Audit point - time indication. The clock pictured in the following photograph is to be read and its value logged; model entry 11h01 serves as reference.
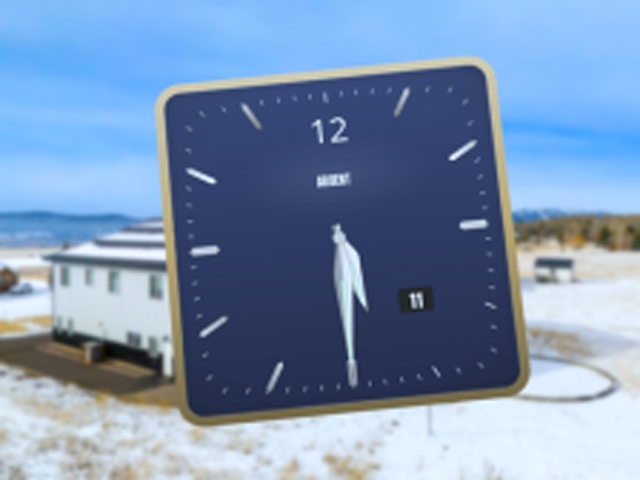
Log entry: 5h30
